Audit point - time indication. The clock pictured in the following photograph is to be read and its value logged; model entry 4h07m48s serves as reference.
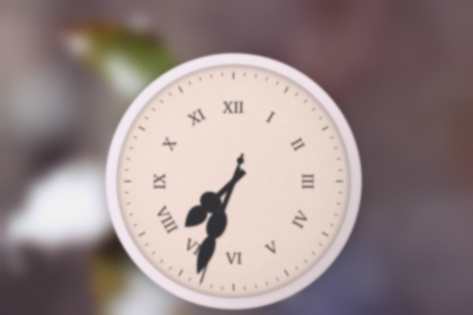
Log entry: 7h33m33s
